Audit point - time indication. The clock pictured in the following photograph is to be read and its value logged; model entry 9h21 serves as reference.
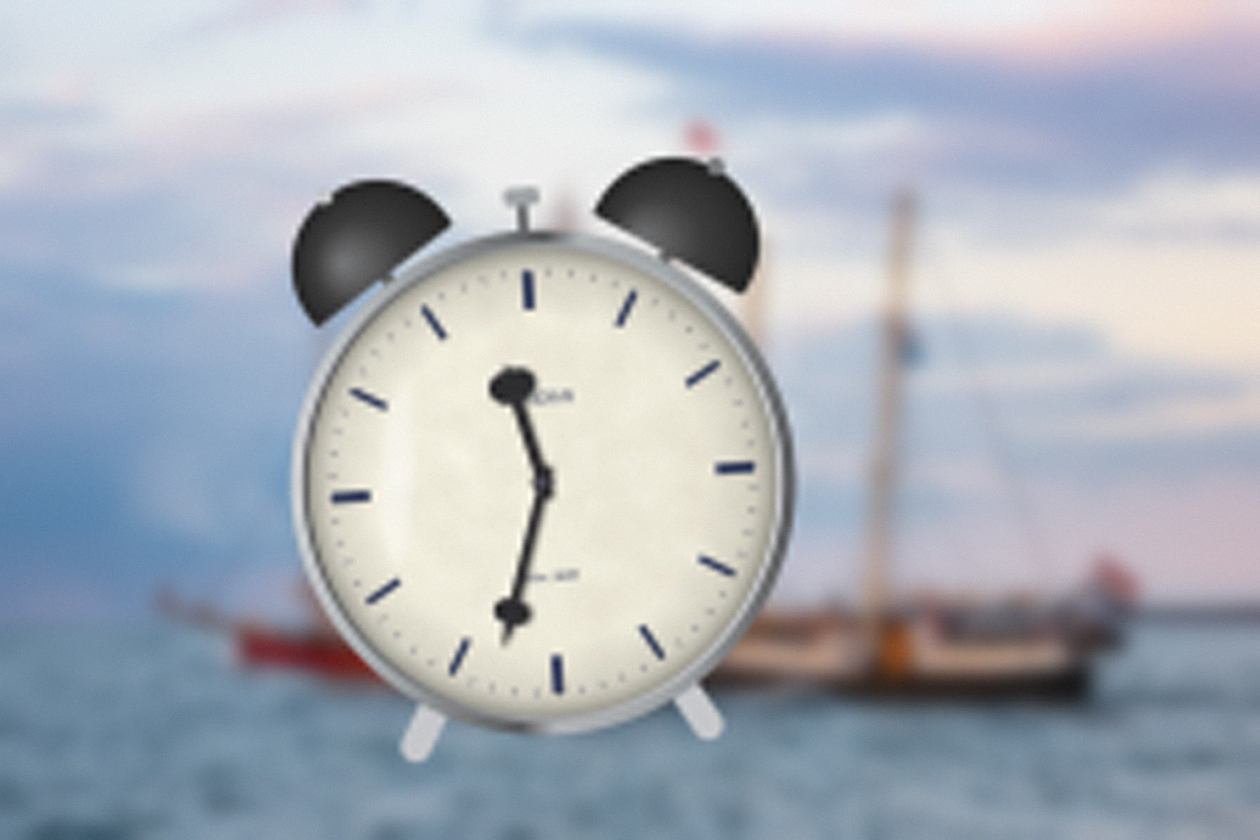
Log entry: 11h33
